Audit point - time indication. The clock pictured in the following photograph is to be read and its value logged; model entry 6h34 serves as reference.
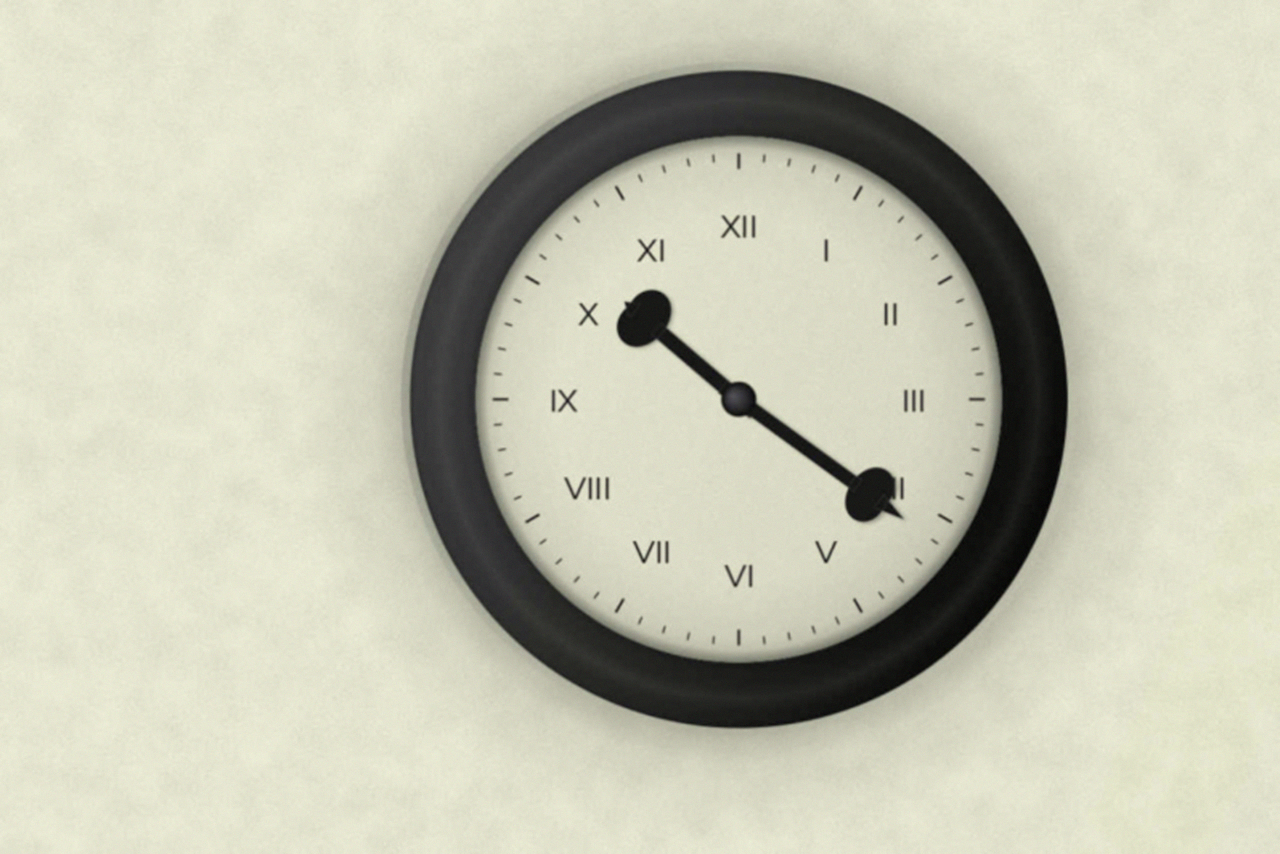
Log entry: 10h21
